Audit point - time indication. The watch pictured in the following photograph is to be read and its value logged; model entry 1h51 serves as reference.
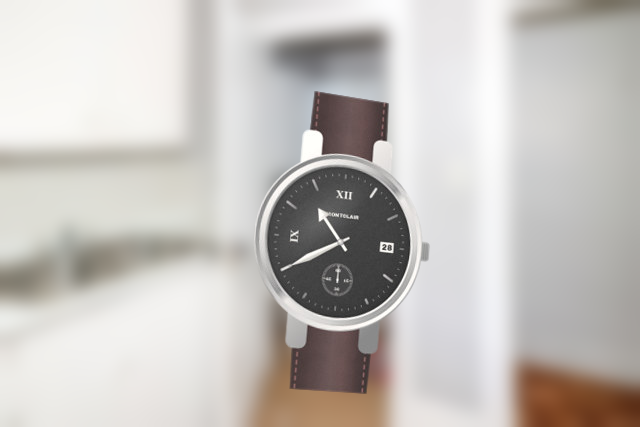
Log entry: 10h40
